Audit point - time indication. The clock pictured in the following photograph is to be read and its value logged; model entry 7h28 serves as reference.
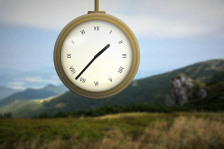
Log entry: 1h37
